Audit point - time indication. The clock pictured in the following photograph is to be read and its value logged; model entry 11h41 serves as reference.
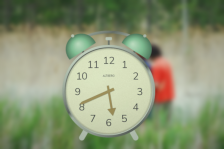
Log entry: 5h41
